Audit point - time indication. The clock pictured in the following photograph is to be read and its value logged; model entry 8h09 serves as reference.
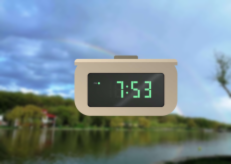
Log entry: 7h53
